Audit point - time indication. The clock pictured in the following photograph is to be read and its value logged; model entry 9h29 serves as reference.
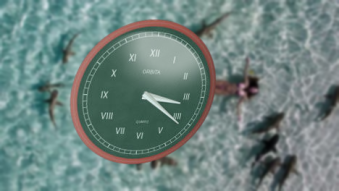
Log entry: 3h21
